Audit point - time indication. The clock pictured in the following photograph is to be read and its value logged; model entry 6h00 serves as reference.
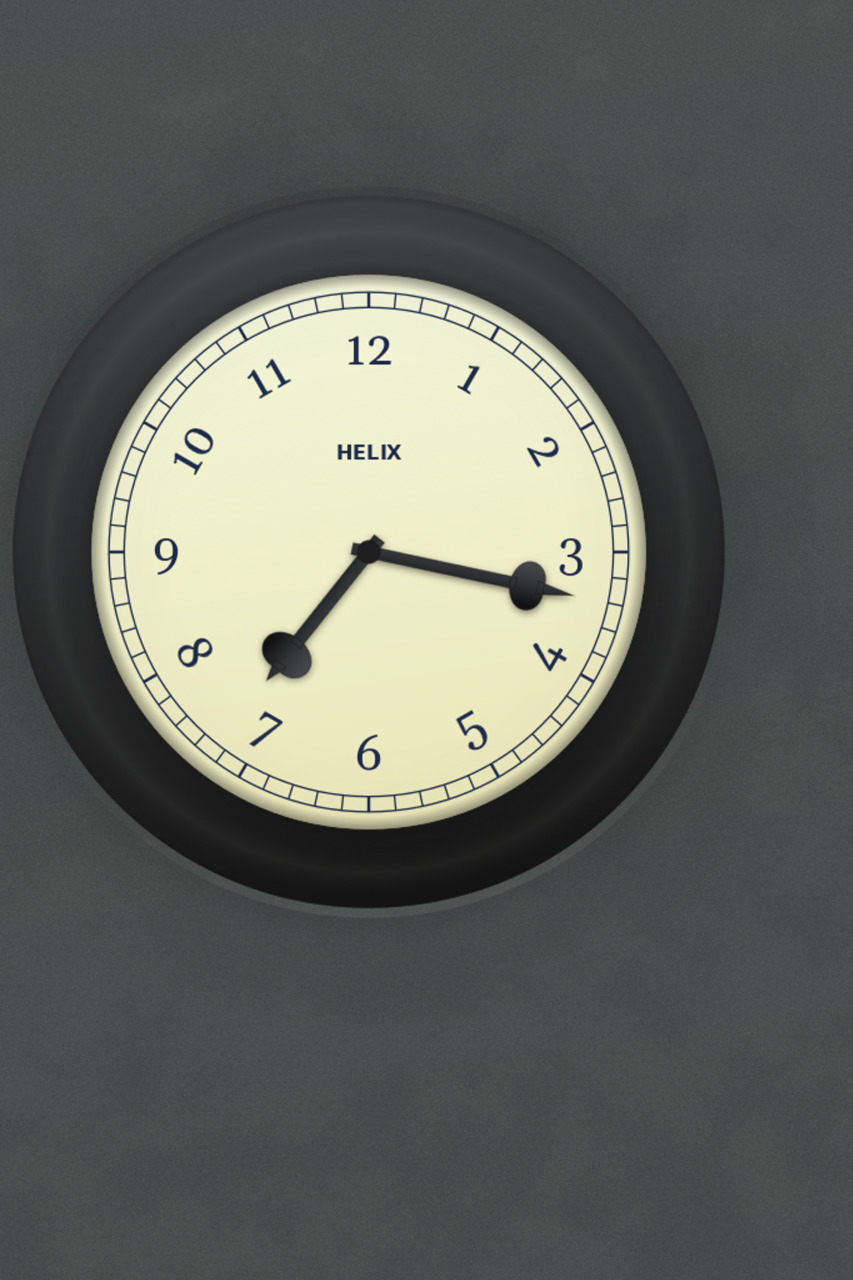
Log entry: 7h17
